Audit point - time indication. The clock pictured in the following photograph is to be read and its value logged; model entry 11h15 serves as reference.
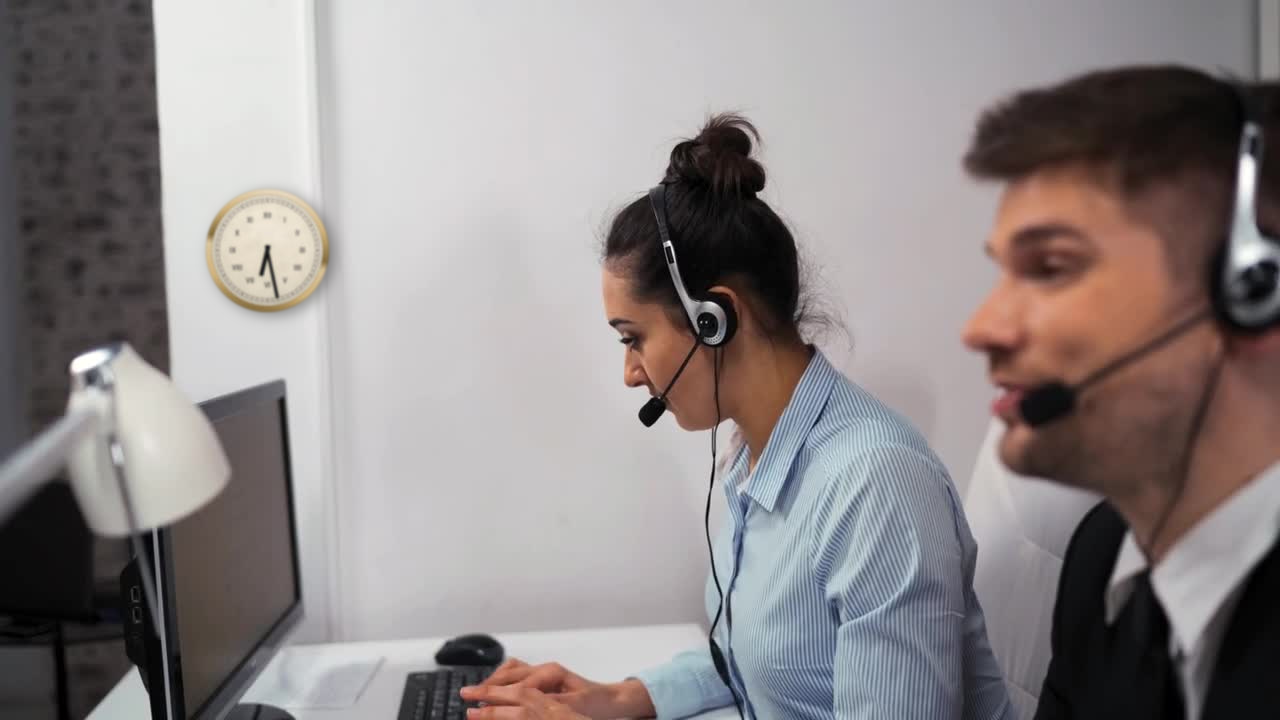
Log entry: 6h28
